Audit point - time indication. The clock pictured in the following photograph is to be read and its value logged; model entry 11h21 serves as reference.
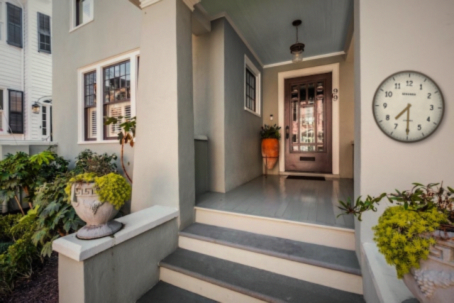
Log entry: 7h30
